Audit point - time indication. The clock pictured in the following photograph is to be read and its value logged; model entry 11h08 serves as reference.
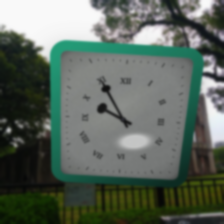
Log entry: 9h55
